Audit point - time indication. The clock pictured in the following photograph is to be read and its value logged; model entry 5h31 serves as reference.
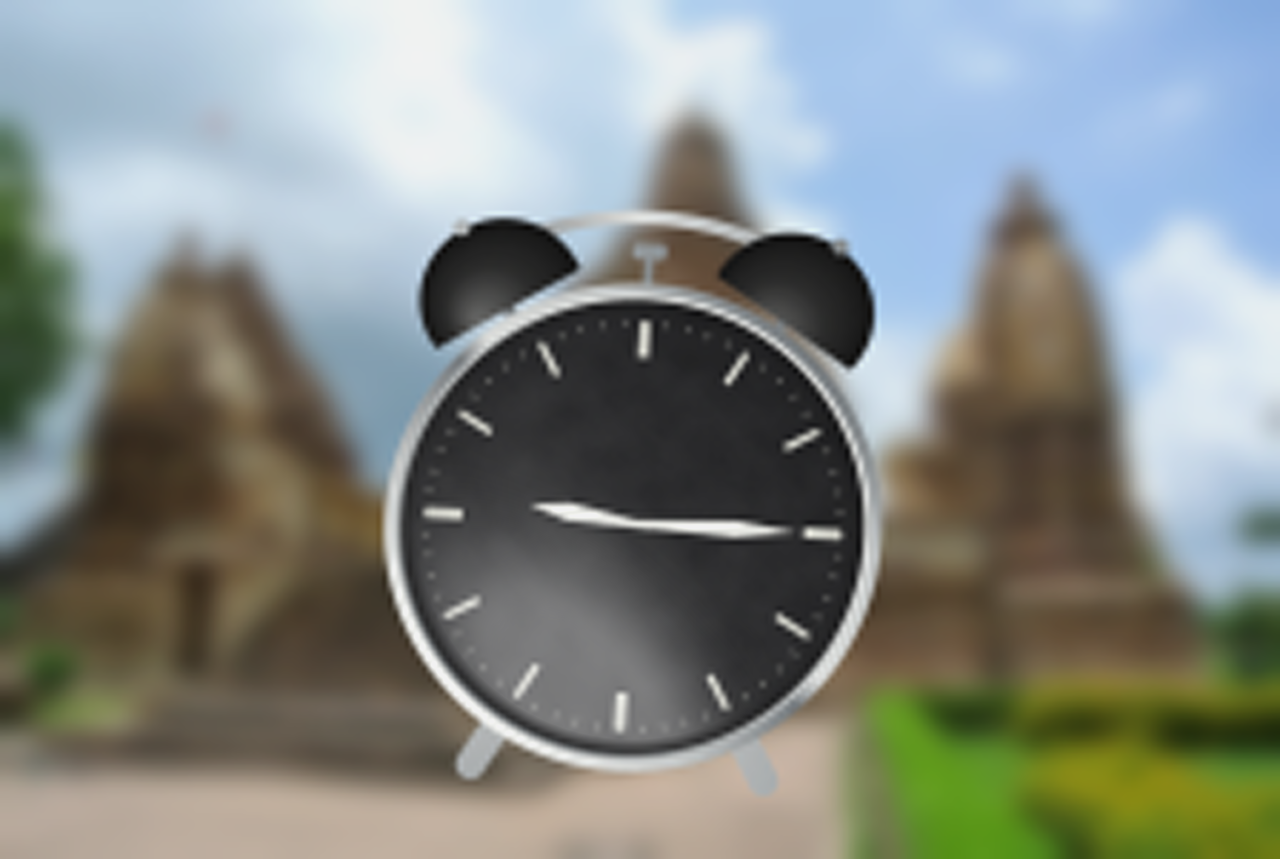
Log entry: 9h15
